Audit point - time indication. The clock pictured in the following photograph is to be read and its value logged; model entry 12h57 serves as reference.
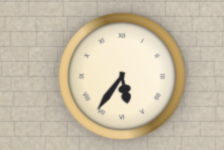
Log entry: 5h36
